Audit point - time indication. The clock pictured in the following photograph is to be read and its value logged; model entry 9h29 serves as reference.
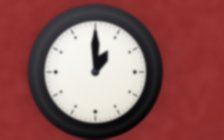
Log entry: 1h00
